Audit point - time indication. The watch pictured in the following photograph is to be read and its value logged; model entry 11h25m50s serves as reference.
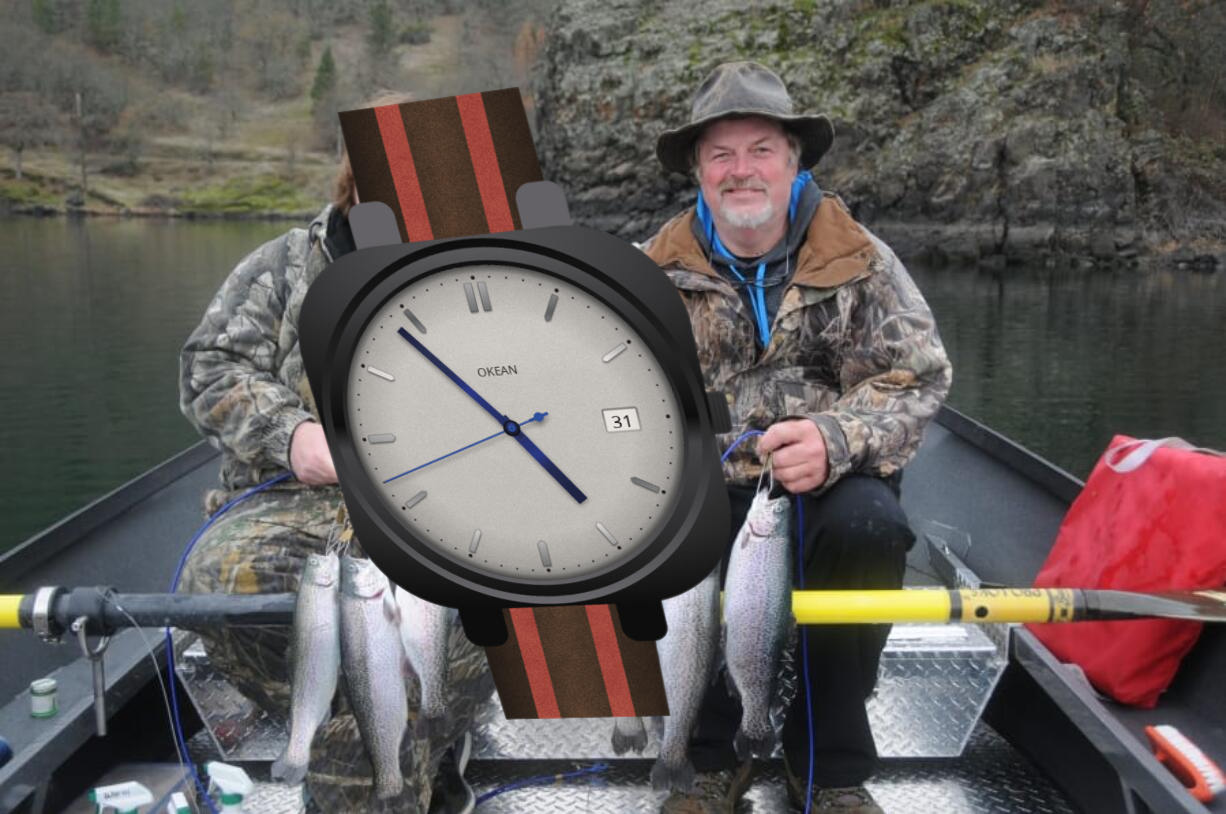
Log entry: 4h53m42s
